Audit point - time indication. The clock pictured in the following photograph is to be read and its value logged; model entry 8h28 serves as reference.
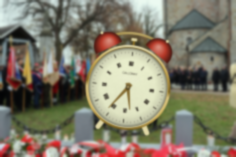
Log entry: 5h36
